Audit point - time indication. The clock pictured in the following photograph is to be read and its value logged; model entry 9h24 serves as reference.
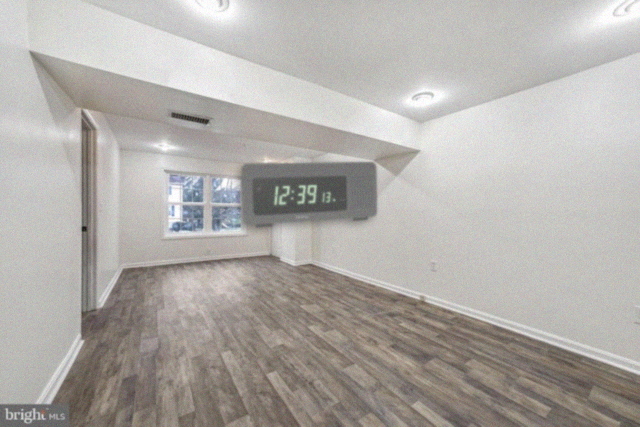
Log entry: 12h39
